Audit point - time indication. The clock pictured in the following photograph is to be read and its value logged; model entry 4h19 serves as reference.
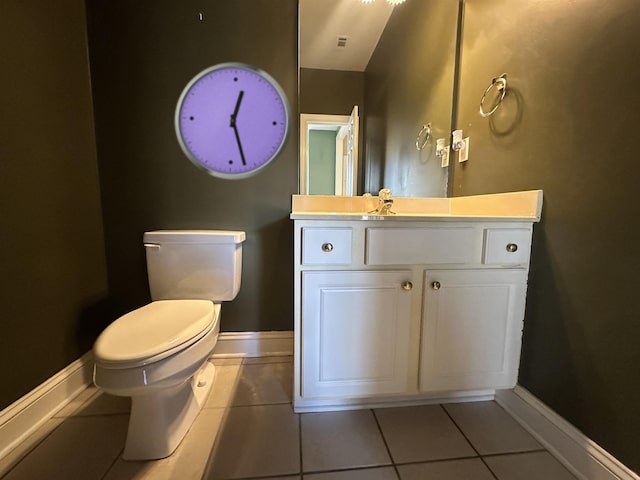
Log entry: 12h27
